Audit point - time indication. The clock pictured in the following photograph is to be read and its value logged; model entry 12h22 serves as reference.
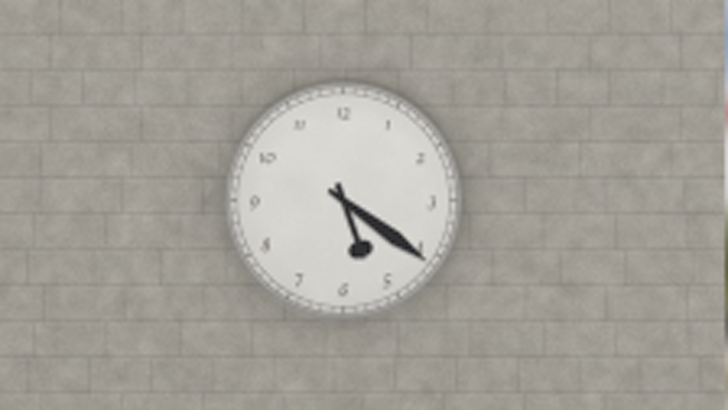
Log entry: 5h21
